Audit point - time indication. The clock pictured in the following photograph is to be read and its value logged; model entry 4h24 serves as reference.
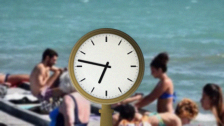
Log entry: 6h47
